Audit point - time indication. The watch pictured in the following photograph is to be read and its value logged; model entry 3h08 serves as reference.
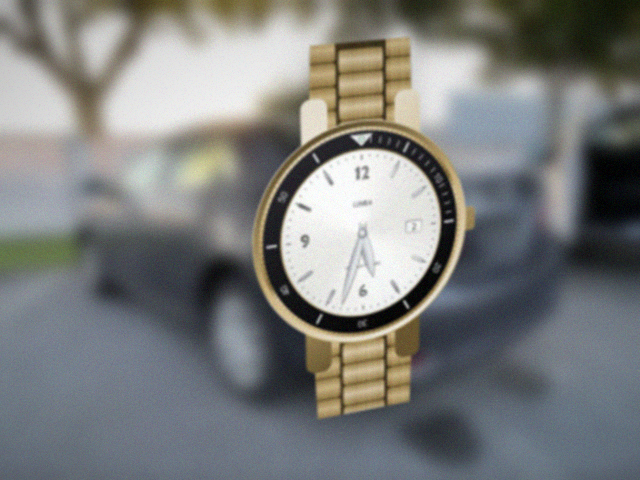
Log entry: 5h33
